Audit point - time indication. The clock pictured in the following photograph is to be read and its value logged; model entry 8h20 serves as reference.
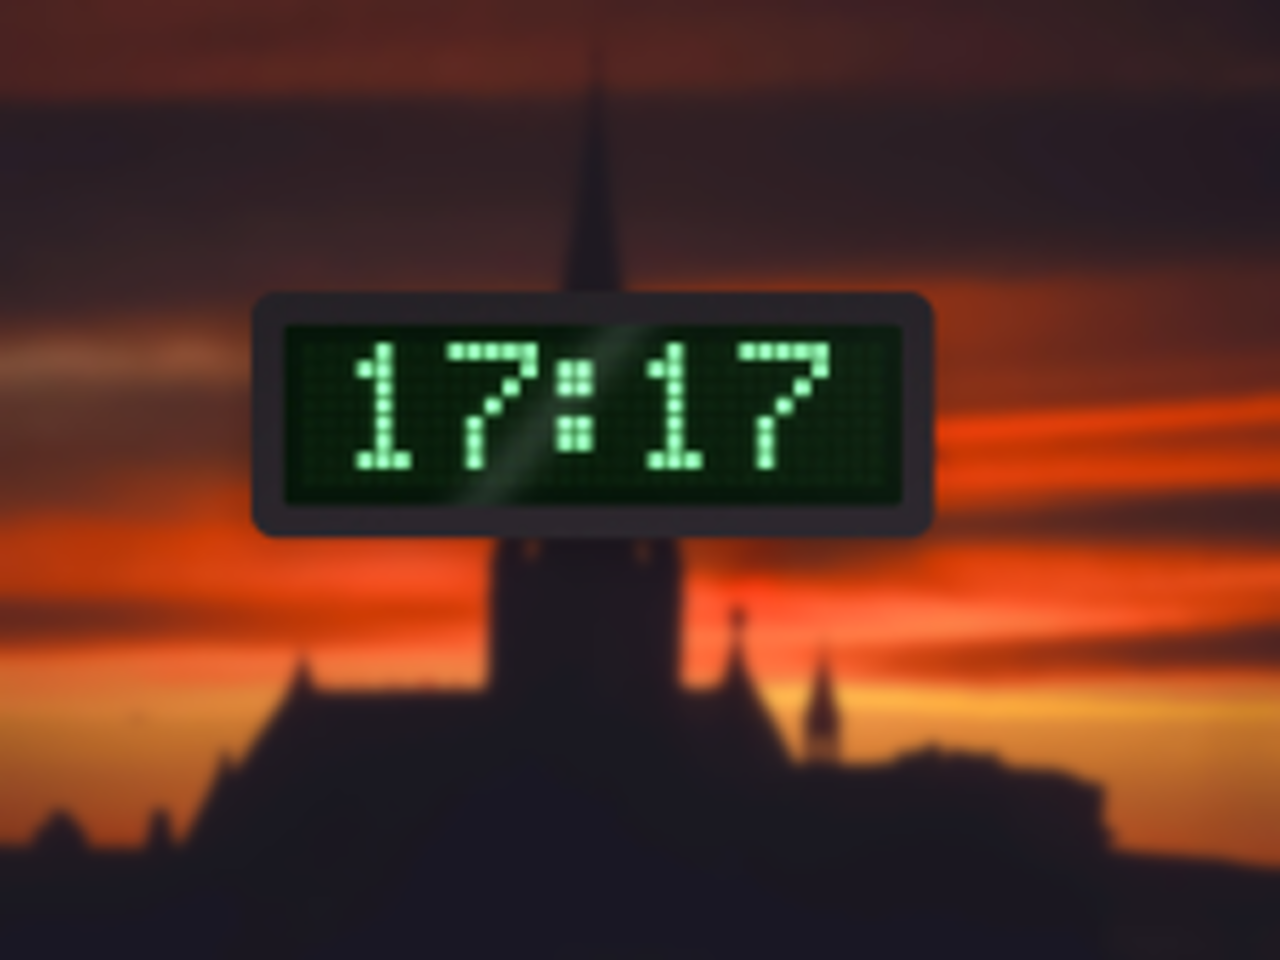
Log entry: 17h17
